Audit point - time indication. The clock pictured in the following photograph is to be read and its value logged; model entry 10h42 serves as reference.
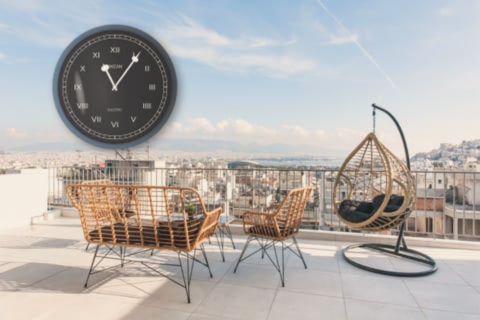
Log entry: 11h06
